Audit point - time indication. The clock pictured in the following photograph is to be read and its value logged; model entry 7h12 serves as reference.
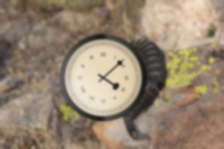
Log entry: 4h08
